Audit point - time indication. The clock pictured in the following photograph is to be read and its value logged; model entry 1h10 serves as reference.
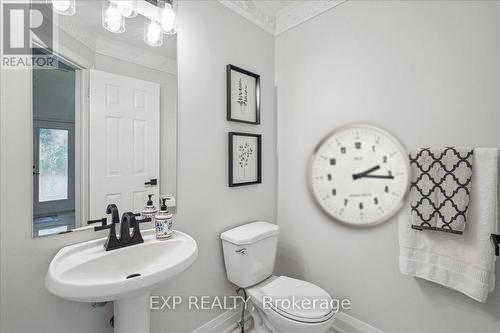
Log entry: 2h16
